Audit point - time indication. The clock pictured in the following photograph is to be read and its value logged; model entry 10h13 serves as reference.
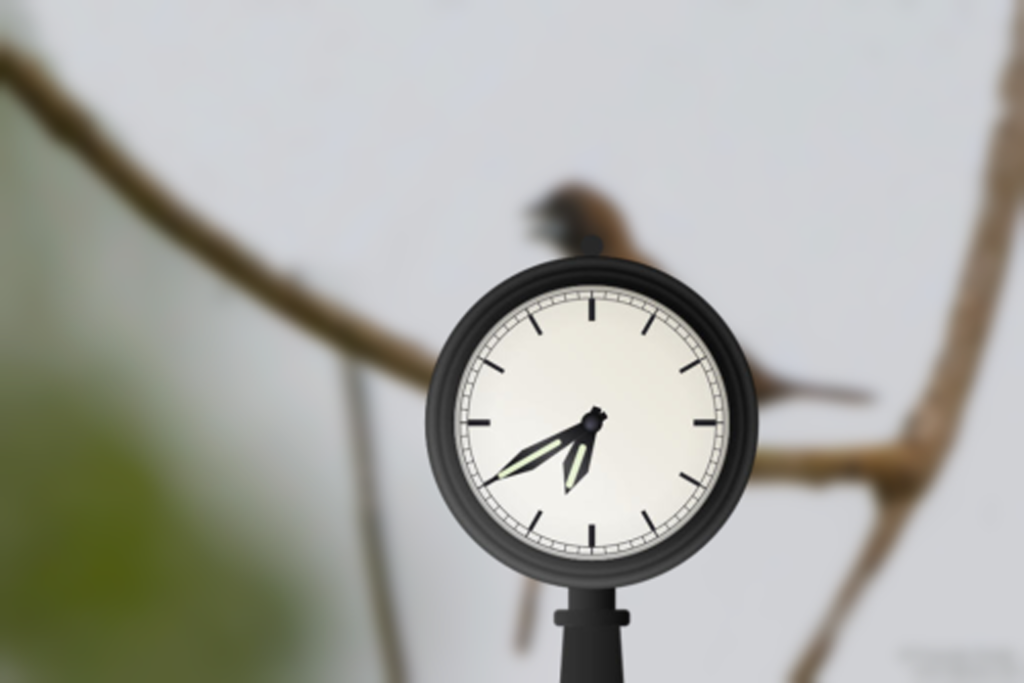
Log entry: 6h40
